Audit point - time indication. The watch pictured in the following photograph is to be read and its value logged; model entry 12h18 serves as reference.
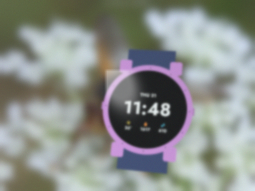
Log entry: 11h48
